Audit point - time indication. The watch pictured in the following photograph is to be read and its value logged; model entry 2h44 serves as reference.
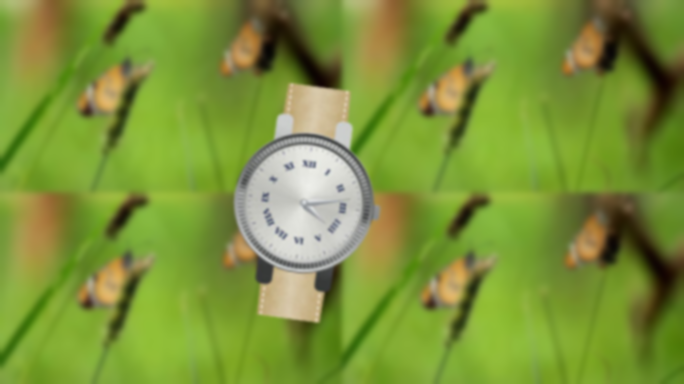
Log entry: 4h13
